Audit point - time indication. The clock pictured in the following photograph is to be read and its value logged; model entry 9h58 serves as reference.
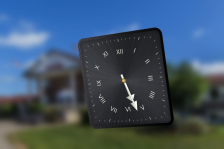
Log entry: 5h27
